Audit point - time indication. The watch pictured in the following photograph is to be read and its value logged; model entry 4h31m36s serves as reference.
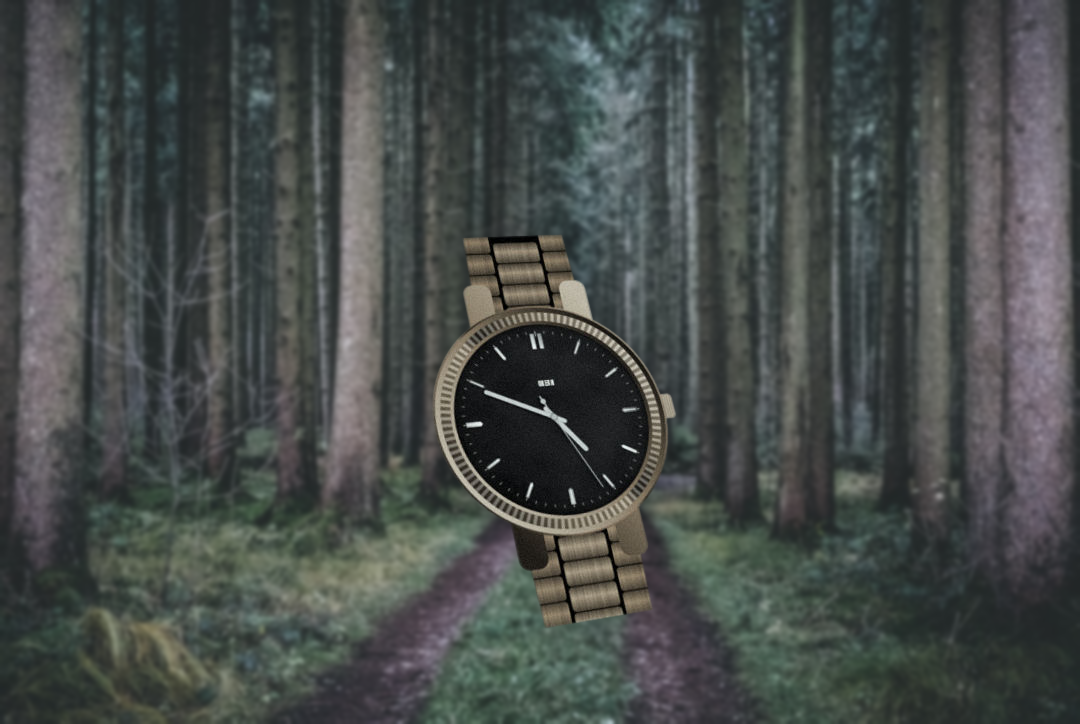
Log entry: 4h49m26s
